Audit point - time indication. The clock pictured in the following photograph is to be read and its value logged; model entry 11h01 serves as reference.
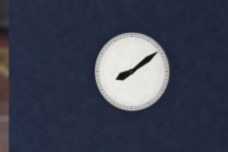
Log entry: 8h09
